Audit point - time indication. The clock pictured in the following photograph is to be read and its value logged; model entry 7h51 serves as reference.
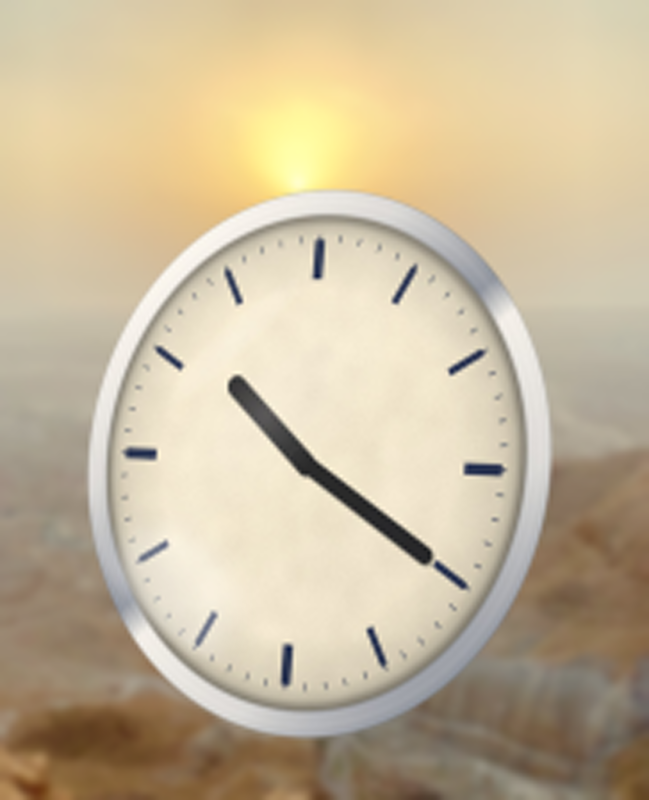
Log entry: 10h20
